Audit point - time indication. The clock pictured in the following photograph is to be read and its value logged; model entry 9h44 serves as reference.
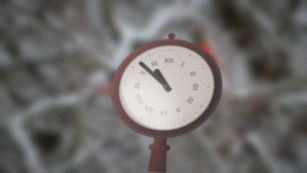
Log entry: 10h52
